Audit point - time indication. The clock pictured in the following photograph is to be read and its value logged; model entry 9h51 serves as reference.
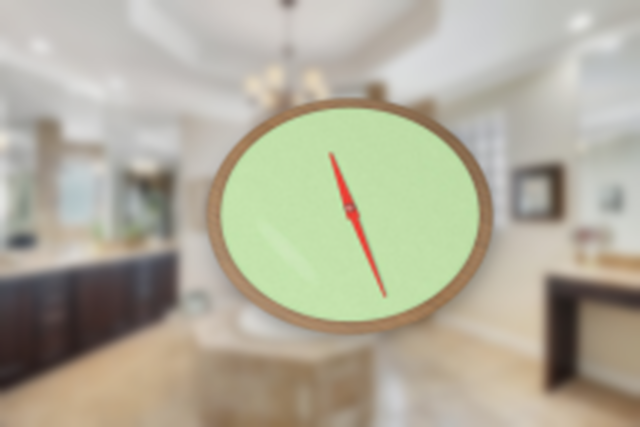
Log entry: 11h27
